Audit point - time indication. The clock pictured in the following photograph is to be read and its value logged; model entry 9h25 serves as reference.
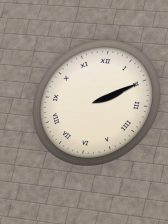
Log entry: 2h10
